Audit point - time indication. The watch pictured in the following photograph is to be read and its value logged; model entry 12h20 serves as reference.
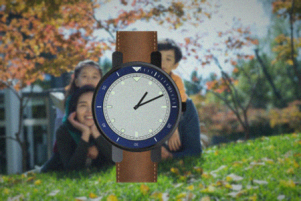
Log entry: 1h11
